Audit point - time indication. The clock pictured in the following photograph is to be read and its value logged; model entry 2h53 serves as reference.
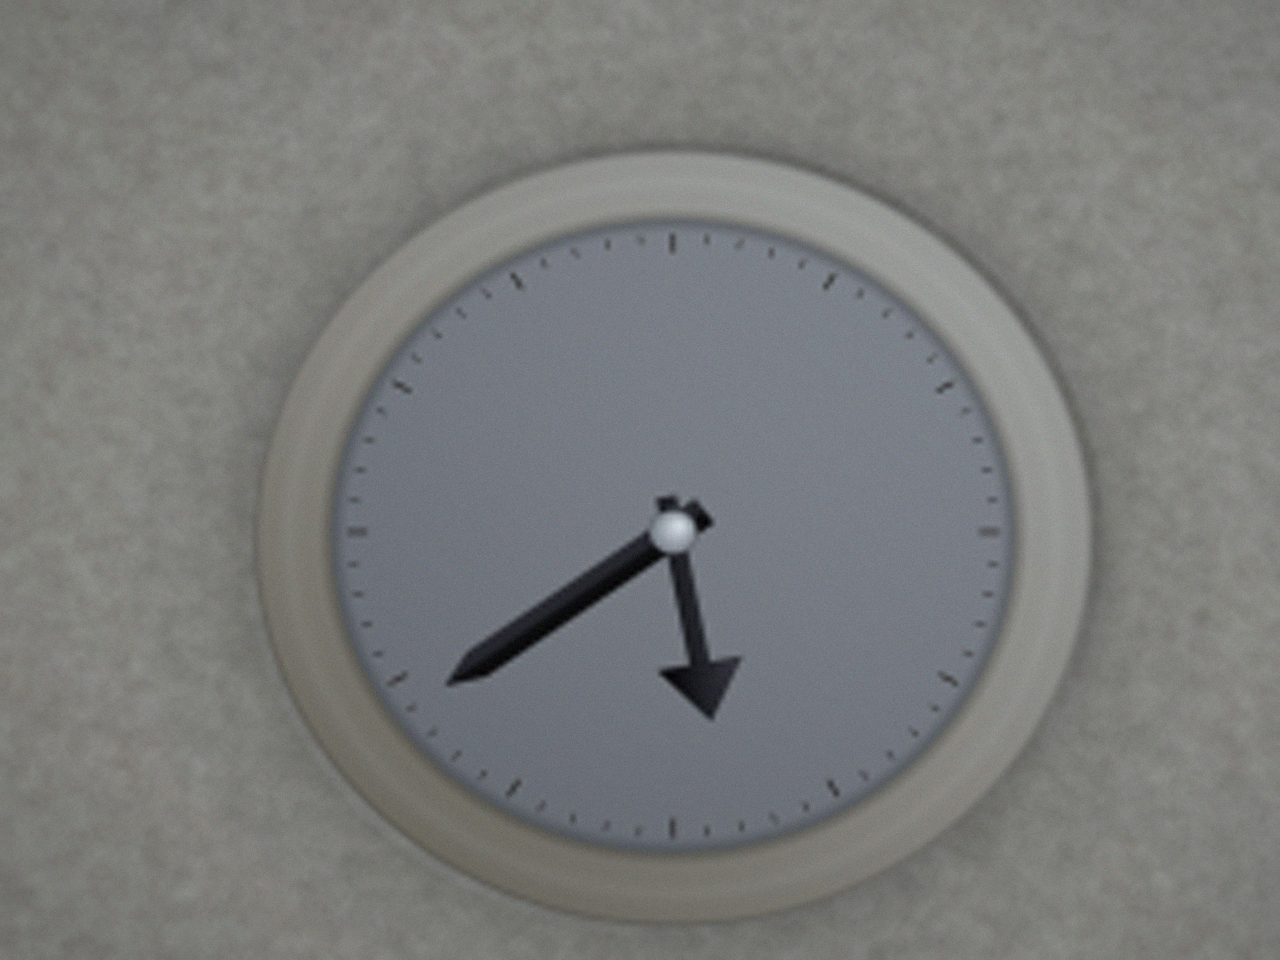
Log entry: 5h39
